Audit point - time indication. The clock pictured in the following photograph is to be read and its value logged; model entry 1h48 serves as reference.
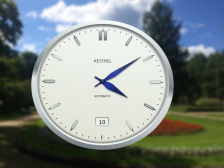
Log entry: 4h09
